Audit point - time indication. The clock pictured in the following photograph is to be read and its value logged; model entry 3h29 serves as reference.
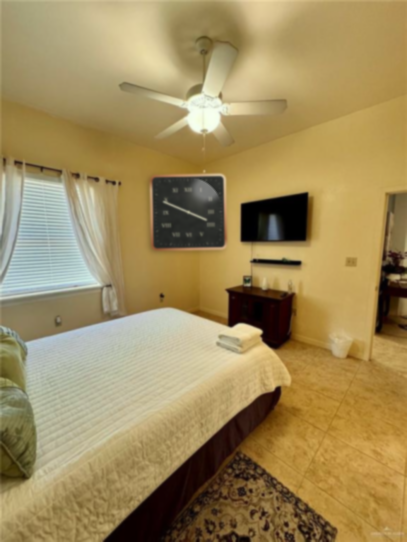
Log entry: 3h49
